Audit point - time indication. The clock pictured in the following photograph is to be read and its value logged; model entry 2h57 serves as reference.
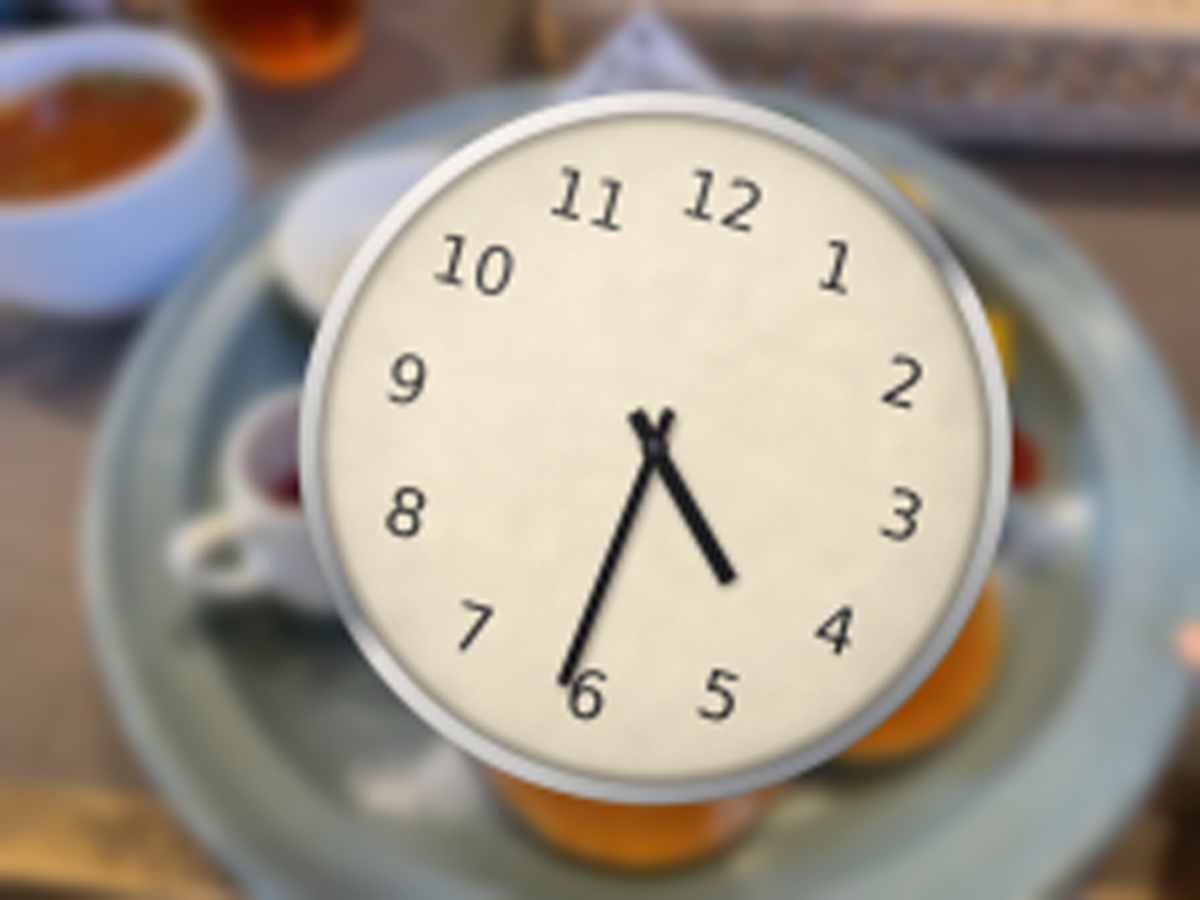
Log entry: 4h31
